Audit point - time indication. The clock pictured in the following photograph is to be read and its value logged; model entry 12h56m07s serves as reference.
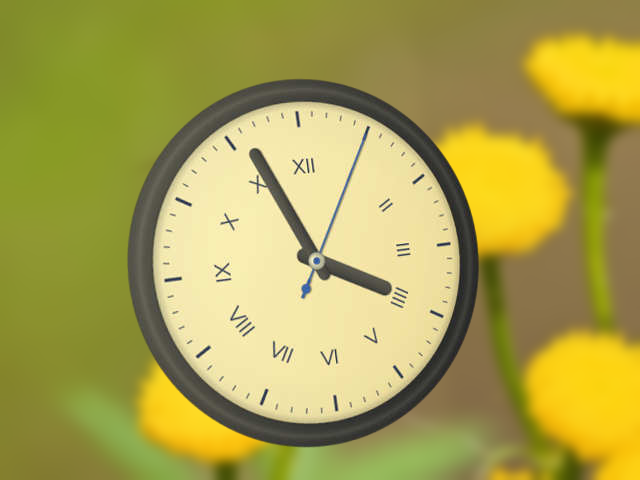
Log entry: 3h56m05s
